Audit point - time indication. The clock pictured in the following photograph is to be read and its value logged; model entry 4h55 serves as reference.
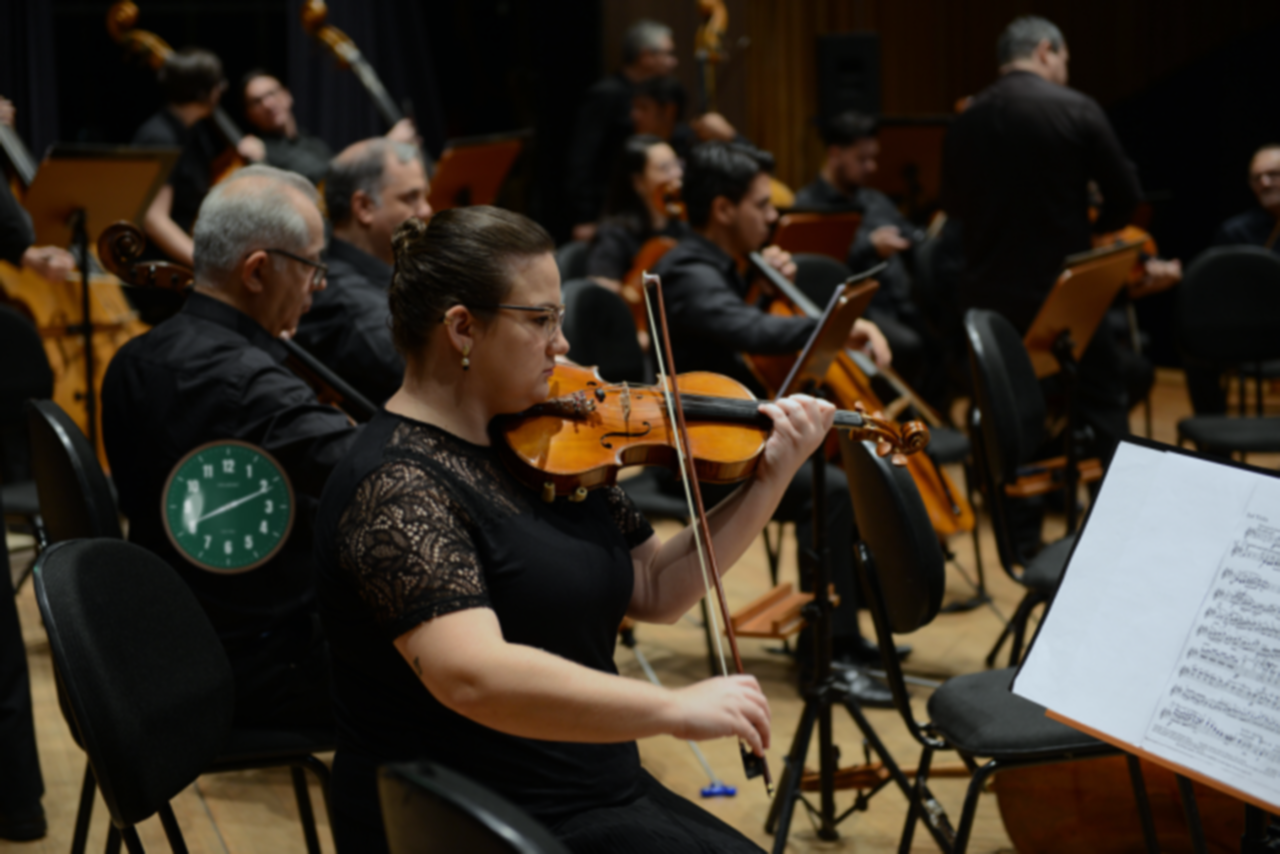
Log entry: 8h11
